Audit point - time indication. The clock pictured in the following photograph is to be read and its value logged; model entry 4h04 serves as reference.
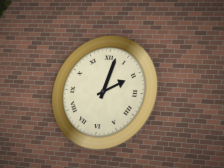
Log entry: 2h02
